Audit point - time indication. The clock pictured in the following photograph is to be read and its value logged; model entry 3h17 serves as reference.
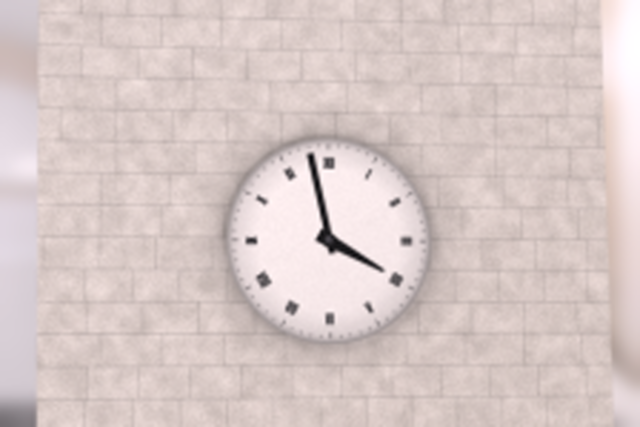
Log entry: 3h58
